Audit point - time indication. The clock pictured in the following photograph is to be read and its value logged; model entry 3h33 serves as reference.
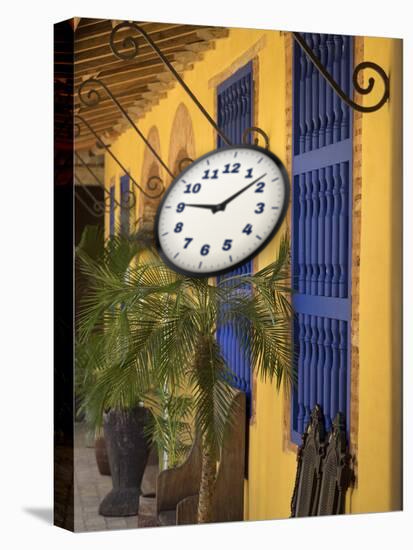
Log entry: 9h08
